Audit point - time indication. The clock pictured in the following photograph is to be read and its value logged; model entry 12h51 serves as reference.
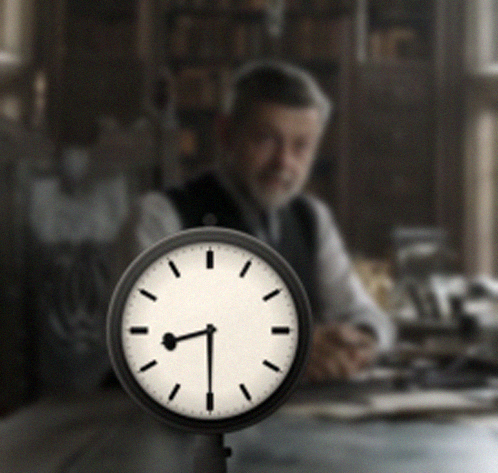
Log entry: 8h30
